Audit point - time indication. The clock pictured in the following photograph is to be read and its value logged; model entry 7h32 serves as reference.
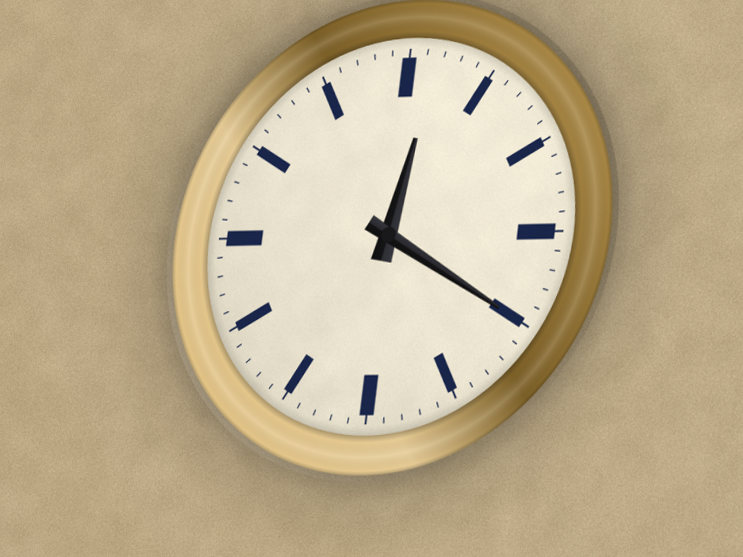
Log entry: 12h20
